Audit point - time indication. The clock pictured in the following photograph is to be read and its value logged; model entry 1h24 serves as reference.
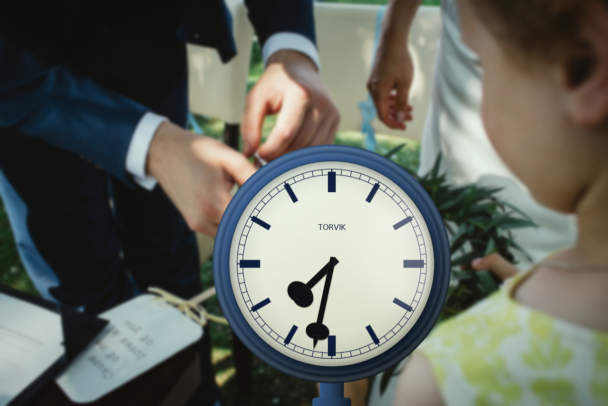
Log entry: 7h32
